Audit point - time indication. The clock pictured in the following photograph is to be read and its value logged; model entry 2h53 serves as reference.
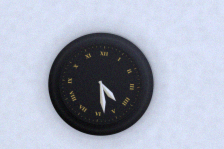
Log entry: 4h28
